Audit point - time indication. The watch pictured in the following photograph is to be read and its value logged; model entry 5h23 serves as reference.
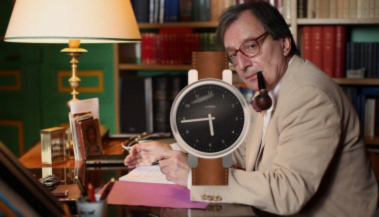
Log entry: 5h44
